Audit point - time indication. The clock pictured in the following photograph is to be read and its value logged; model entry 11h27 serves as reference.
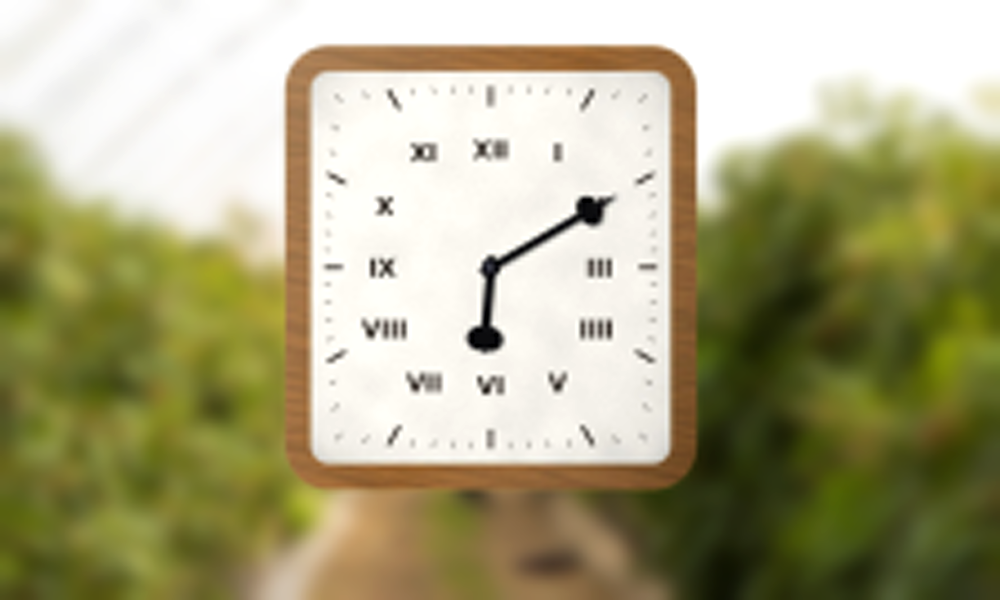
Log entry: 6h10
